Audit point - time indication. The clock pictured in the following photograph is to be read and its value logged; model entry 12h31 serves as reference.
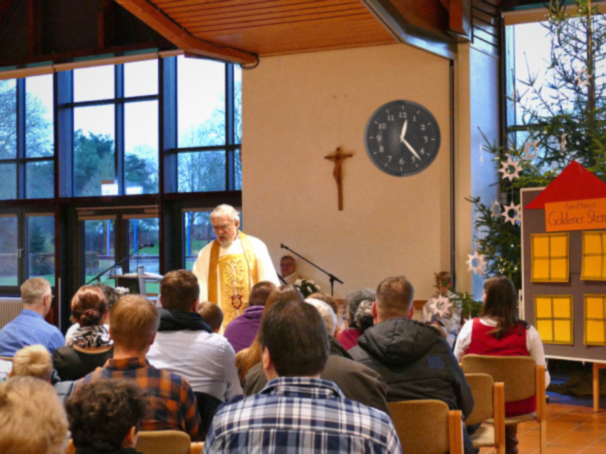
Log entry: 12h23
